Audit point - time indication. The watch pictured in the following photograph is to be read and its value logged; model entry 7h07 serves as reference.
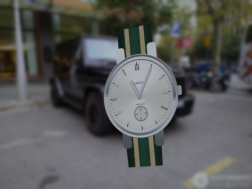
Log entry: 11h05
